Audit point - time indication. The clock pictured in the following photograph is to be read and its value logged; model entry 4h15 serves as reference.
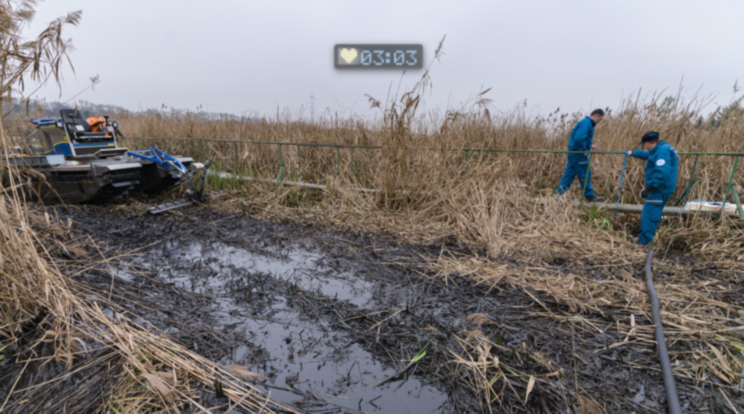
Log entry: 3h03
